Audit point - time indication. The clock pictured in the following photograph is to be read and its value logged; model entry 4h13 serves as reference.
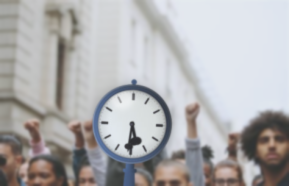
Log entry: 5h31
